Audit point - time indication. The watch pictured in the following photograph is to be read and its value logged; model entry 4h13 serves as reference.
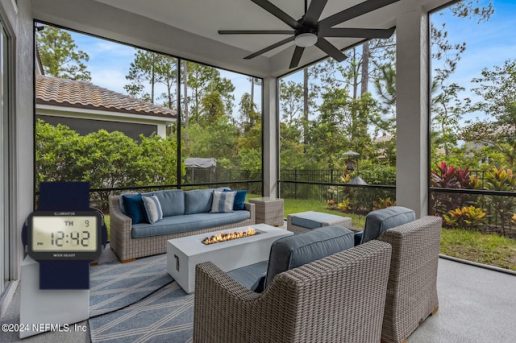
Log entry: 12h42
